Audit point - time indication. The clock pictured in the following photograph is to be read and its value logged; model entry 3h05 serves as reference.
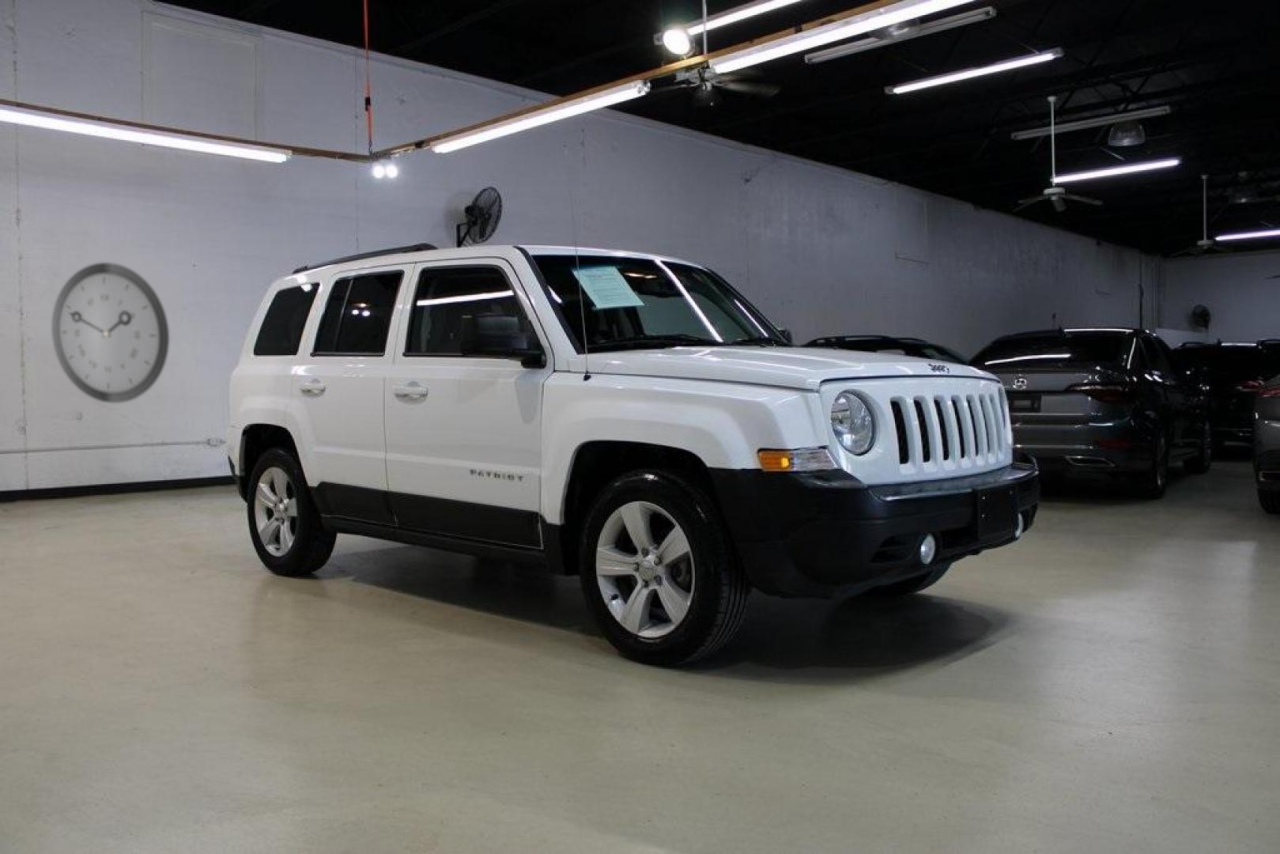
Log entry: 1h49
